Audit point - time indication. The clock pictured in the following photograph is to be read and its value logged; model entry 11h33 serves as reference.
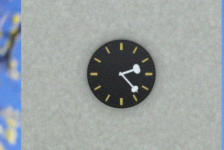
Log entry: 2h23
